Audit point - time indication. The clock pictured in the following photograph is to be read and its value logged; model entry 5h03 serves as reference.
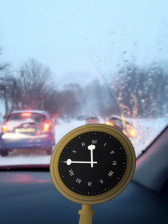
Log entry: 11h45
